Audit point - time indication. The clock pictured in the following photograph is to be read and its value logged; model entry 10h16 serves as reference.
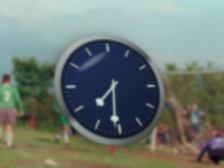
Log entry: 7h31
